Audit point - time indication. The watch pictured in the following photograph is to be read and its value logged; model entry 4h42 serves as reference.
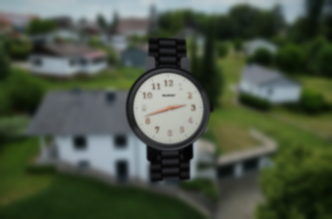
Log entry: 2h42
